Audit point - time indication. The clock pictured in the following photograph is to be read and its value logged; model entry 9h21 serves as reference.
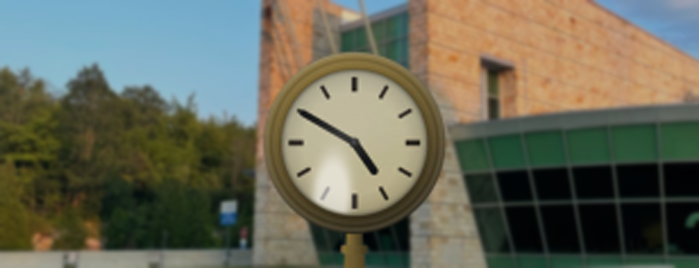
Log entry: 4h50
